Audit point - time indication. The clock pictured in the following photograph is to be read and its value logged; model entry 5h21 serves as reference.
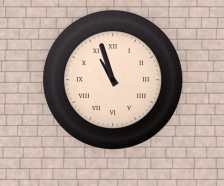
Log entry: 10h57
